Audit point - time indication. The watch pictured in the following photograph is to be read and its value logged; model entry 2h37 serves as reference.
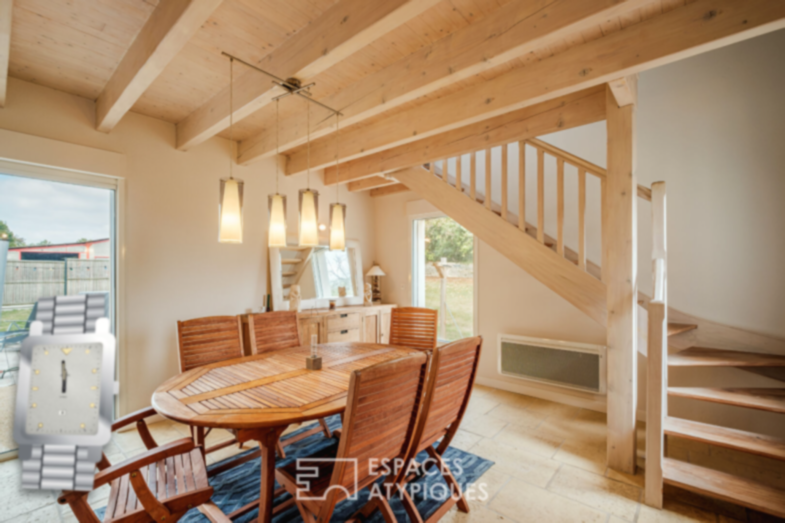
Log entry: 11h59
